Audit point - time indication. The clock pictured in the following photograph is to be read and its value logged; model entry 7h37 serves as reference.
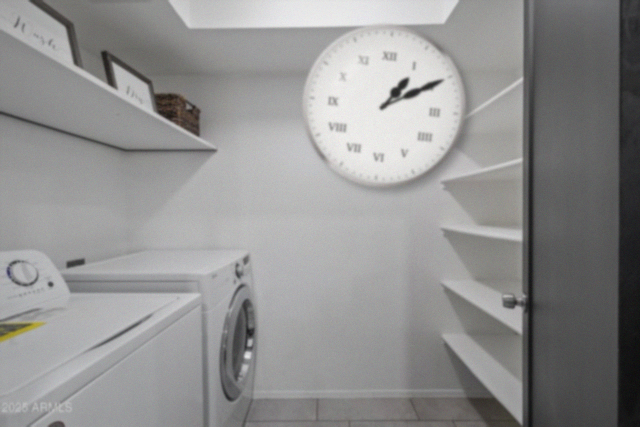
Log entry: 1h10
